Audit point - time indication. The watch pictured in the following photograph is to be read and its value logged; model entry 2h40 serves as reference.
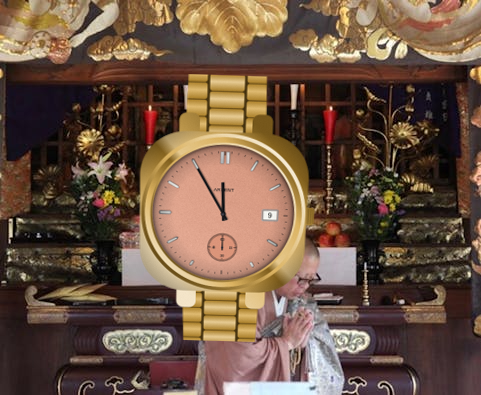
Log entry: 11h55
